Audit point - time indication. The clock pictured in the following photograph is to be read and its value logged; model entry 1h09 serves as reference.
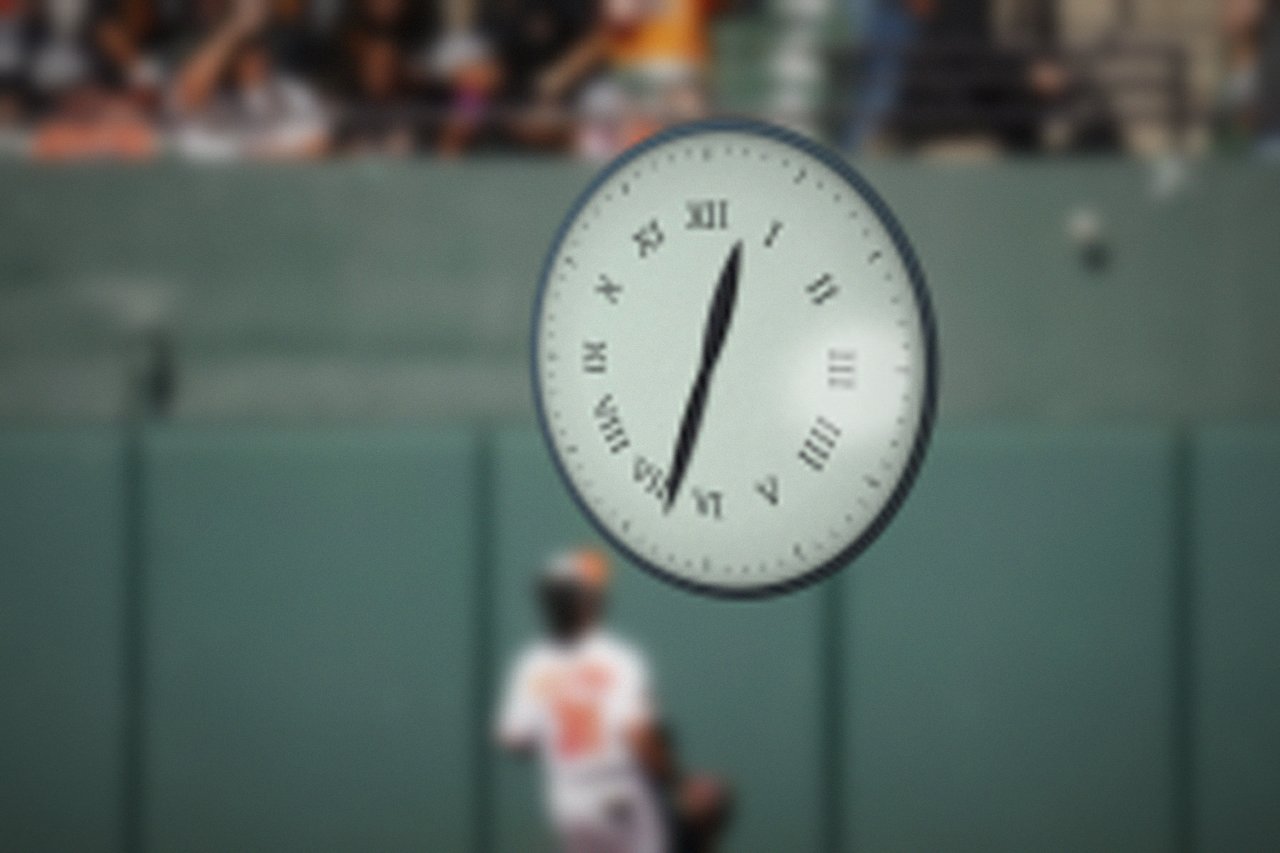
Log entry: 12h33
